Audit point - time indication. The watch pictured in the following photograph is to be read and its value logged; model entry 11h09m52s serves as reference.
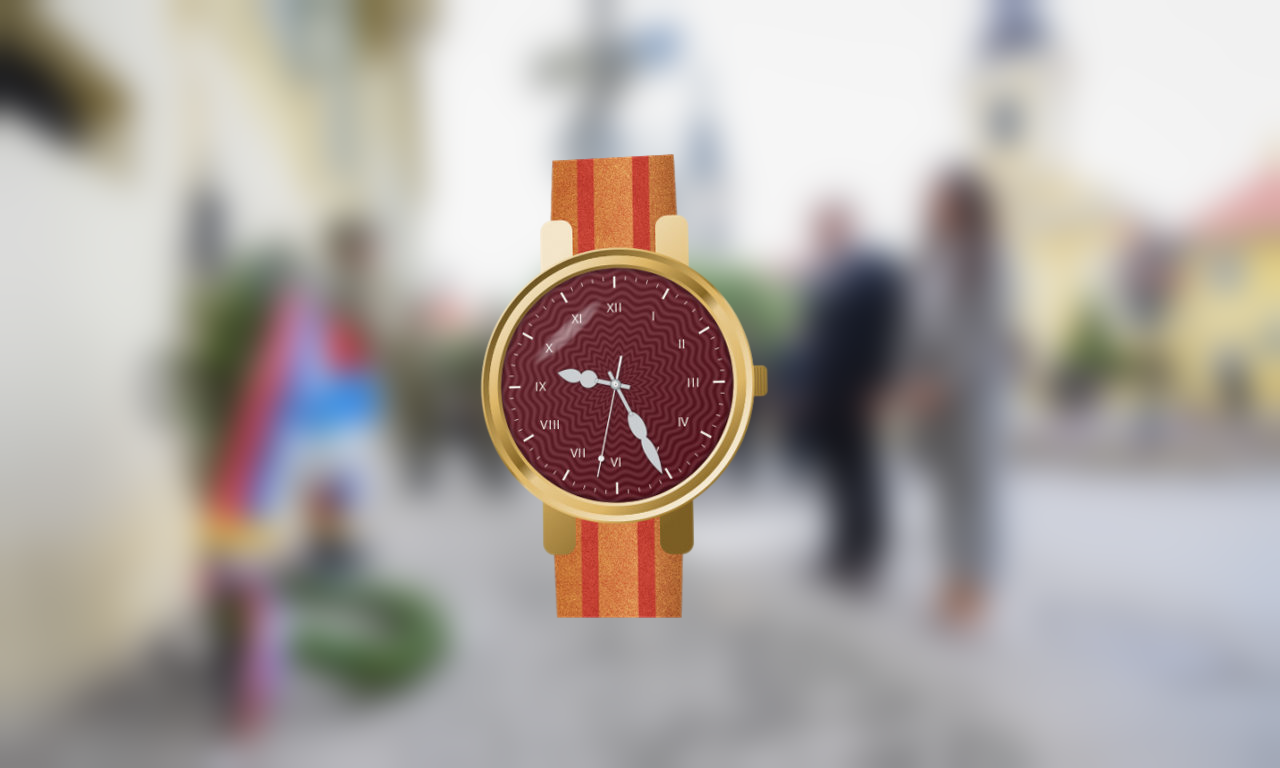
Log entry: 9h25m32s
